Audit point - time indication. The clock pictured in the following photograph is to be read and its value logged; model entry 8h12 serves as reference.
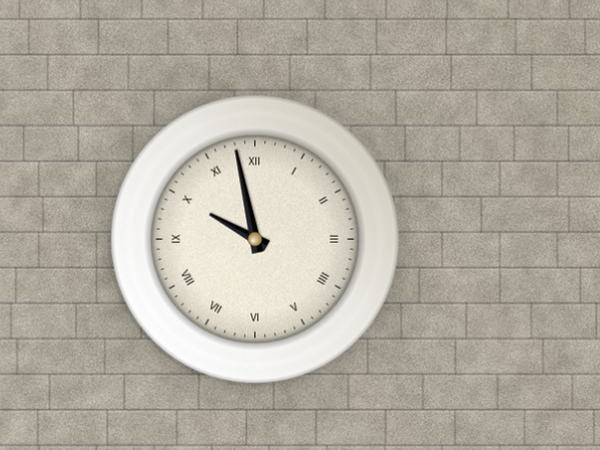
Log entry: 9h58
